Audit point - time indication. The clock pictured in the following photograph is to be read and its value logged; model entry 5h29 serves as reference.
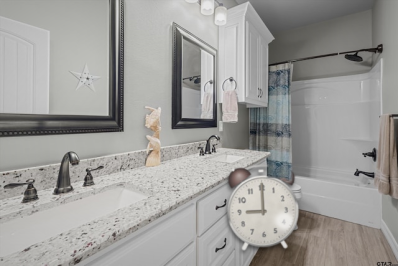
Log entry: 9h00
